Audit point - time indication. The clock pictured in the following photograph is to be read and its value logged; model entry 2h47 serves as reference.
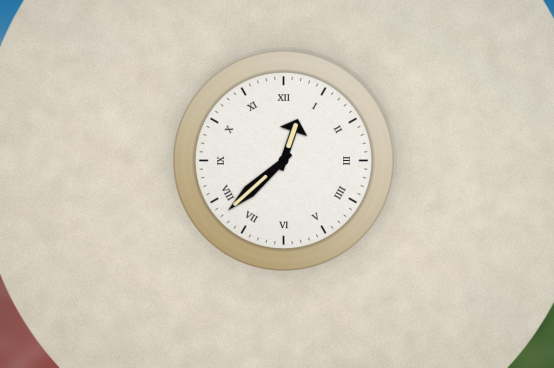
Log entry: 12h38
